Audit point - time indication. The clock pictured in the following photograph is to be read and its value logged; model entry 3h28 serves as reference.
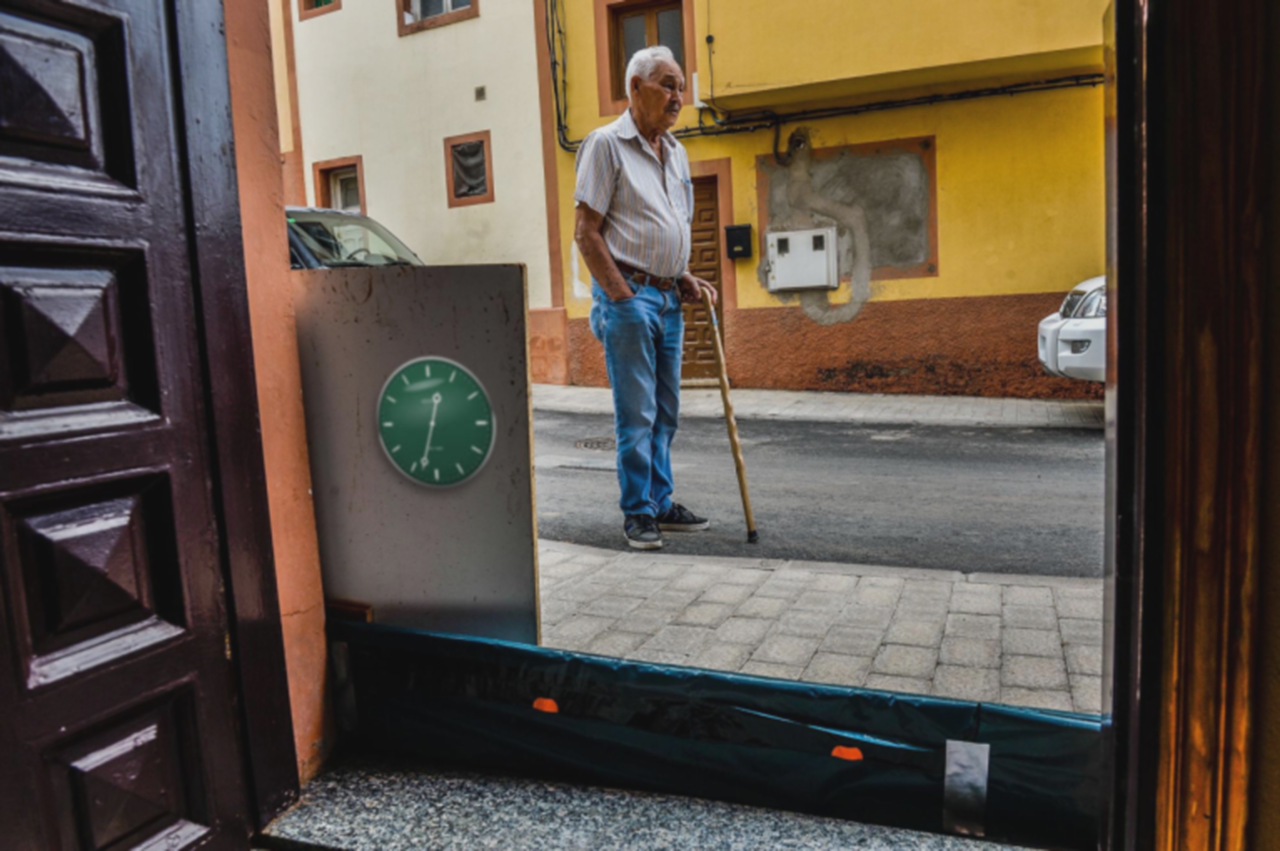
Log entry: 12h33
